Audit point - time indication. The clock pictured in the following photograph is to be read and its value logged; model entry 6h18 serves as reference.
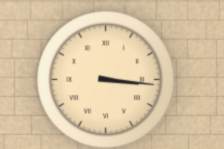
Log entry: 3h16
